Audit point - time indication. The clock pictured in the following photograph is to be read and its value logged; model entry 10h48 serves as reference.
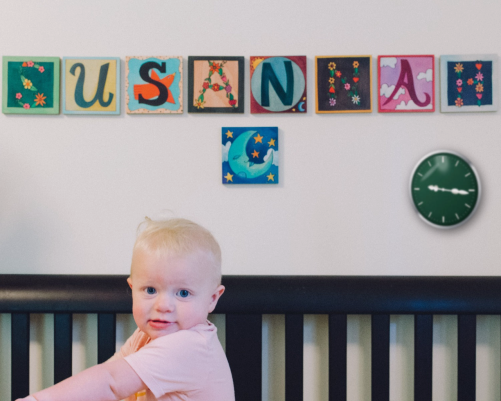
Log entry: 9h16
